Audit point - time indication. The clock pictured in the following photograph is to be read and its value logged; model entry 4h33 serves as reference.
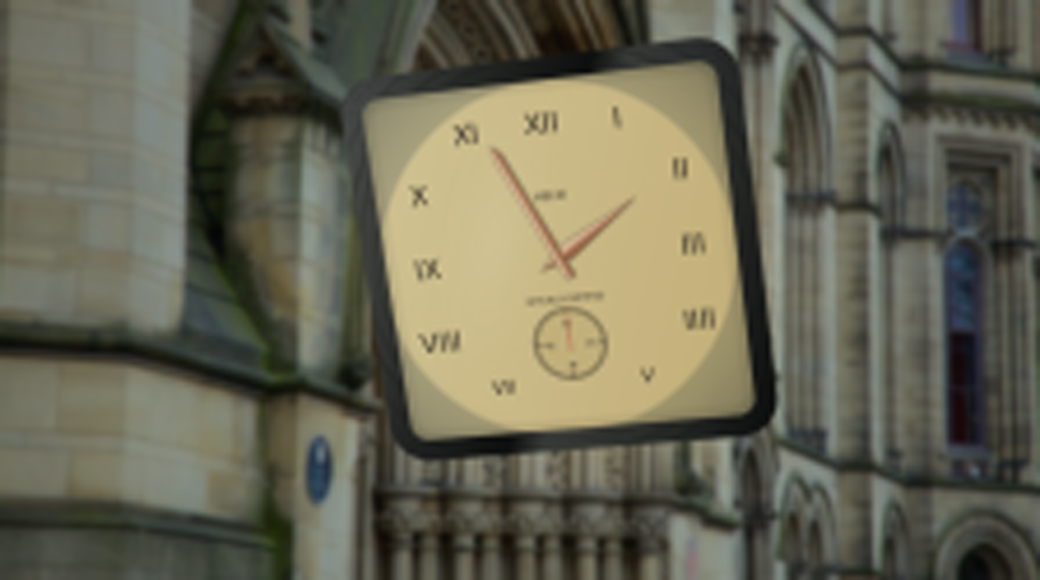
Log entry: 1h56
